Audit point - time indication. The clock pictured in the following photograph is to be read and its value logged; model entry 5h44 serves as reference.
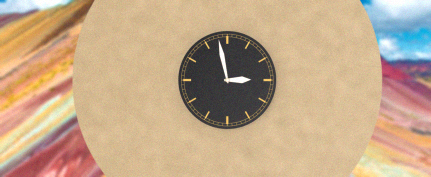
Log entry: 2h58
